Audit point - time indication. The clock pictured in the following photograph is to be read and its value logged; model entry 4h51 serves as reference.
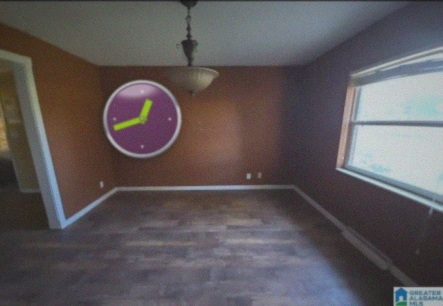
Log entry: 12h42
